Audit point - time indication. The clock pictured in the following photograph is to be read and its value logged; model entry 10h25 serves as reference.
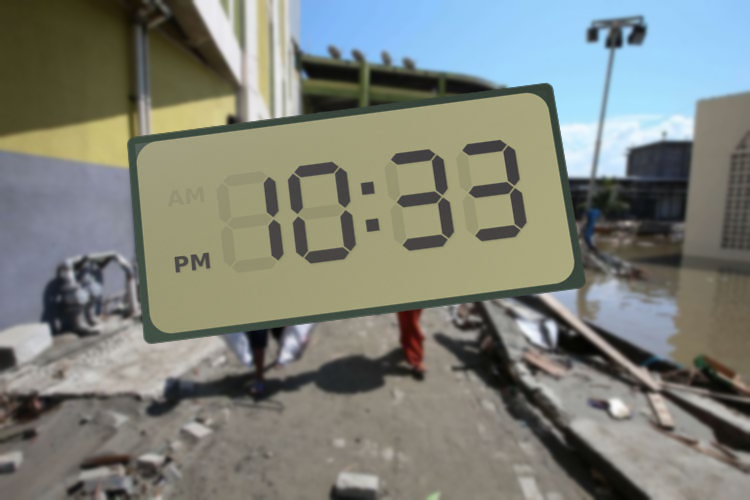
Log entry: 10h33
